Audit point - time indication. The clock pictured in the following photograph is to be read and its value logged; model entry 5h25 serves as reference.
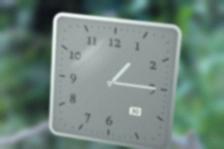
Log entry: 1h15
